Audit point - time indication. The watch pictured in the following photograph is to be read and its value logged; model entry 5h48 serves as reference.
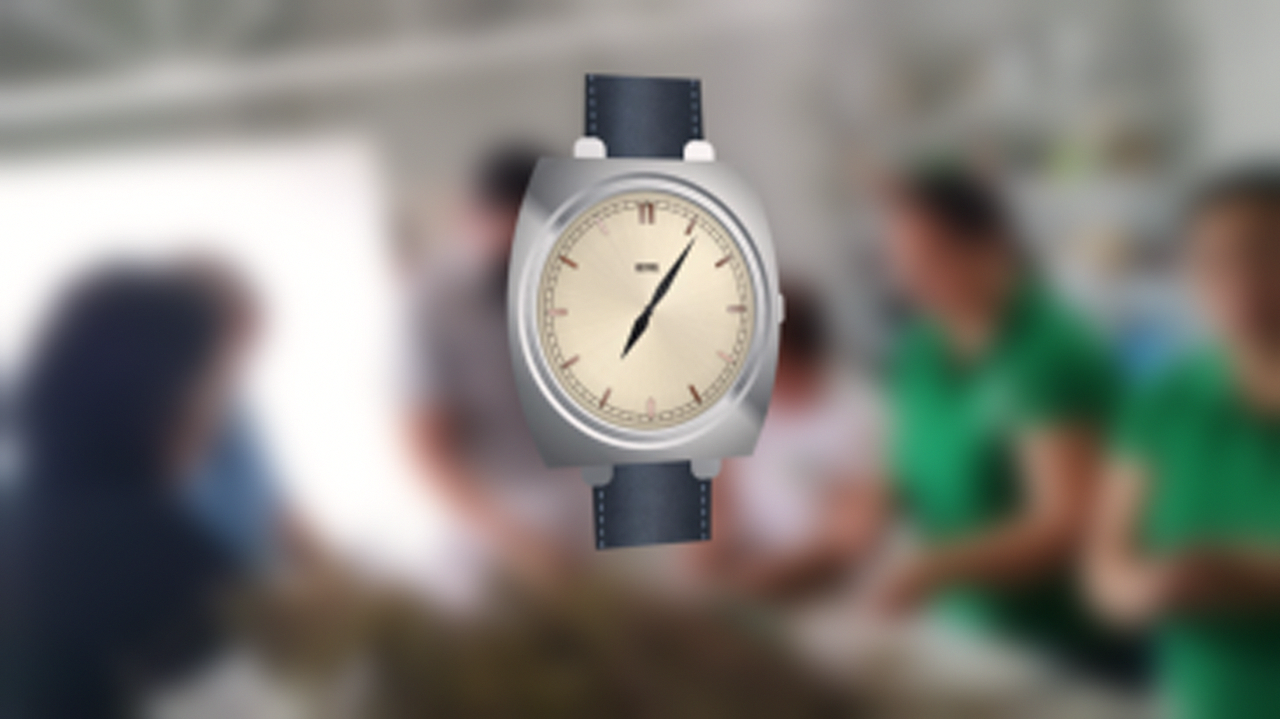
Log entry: 7h06
